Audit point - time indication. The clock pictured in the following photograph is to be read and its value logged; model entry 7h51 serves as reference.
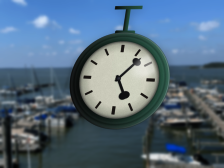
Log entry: 5h07
